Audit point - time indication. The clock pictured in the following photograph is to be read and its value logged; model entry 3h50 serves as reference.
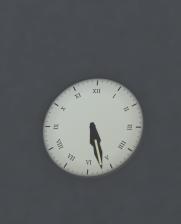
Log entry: 5h27
